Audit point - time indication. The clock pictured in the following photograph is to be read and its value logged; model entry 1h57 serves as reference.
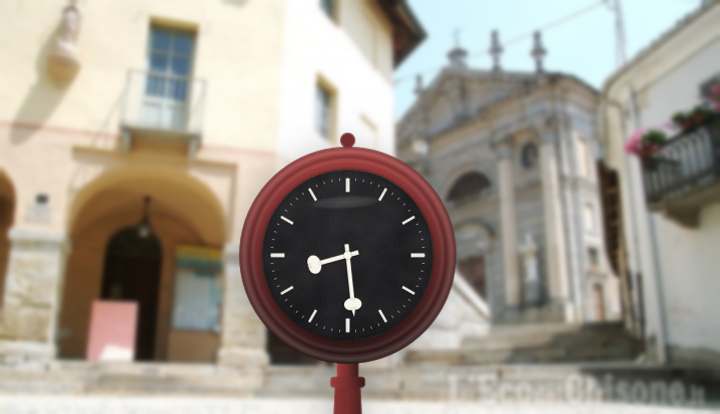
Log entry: 8h29
